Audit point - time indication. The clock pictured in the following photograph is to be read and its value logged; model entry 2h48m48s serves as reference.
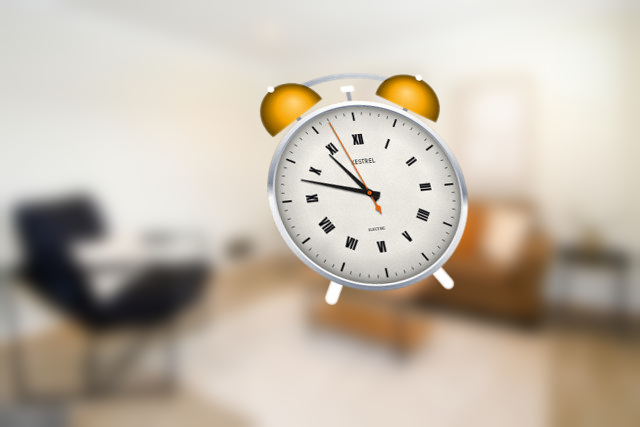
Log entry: 10h47m57s
